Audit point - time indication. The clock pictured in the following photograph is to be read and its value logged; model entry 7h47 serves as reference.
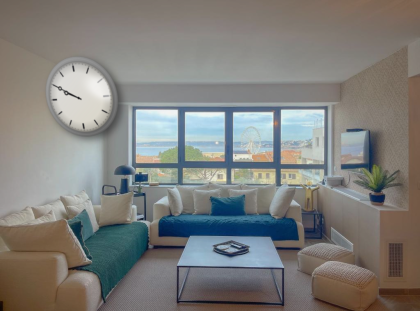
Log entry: 9h50
